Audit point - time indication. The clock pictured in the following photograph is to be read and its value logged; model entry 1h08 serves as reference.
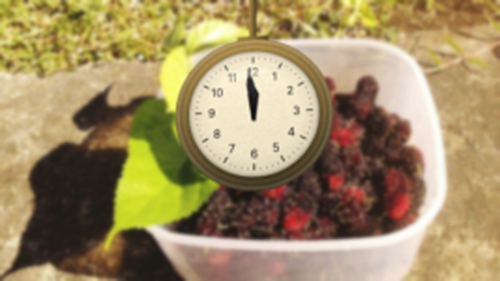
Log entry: 11h59
